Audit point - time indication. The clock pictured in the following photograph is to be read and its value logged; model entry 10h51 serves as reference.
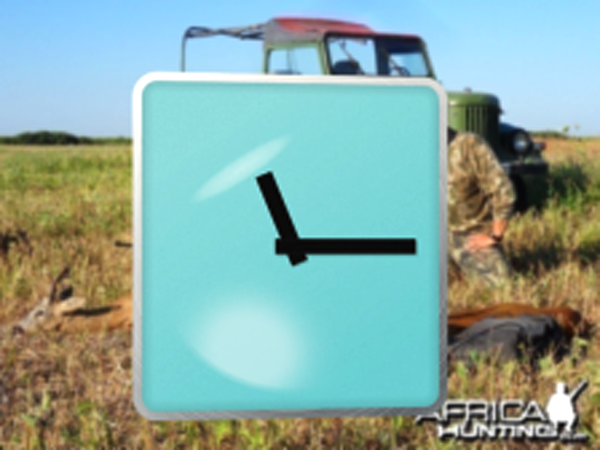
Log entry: 11h15
